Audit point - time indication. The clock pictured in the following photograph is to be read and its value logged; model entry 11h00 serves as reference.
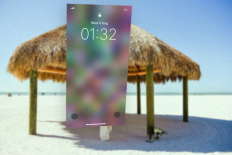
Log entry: 1h32
